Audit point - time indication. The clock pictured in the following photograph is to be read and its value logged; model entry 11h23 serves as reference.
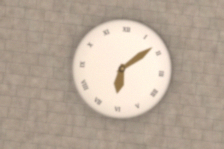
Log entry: 6h08
